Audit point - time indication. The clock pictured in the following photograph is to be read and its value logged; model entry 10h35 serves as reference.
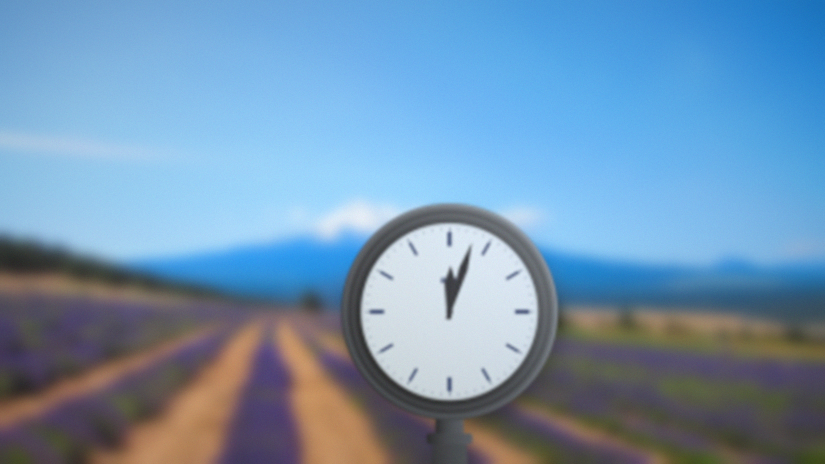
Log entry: 12h03
